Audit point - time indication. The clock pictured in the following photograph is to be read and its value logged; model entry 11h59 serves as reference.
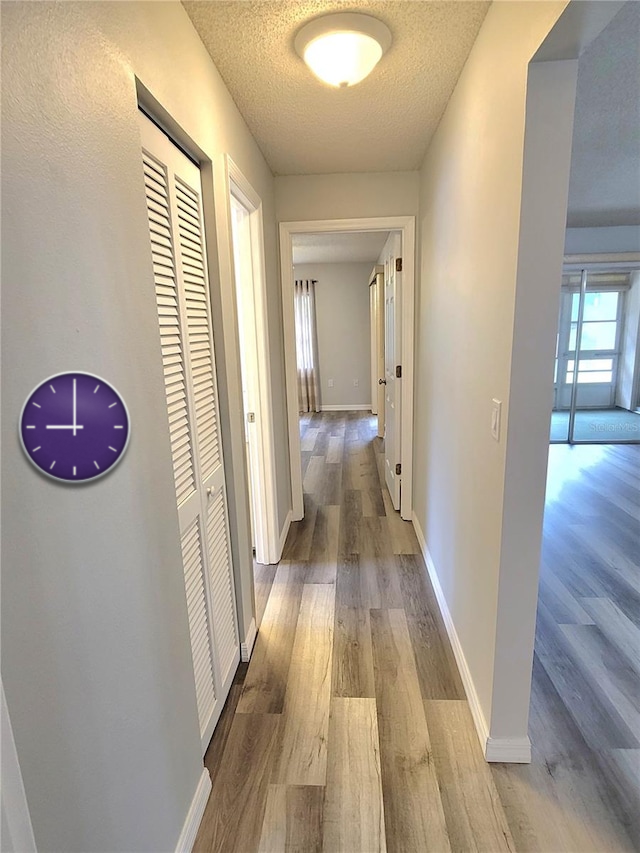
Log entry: 9h00
